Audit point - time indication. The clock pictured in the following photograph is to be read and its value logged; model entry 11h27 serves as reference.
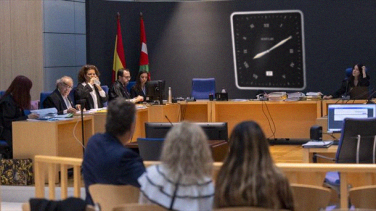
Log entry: 8h10
